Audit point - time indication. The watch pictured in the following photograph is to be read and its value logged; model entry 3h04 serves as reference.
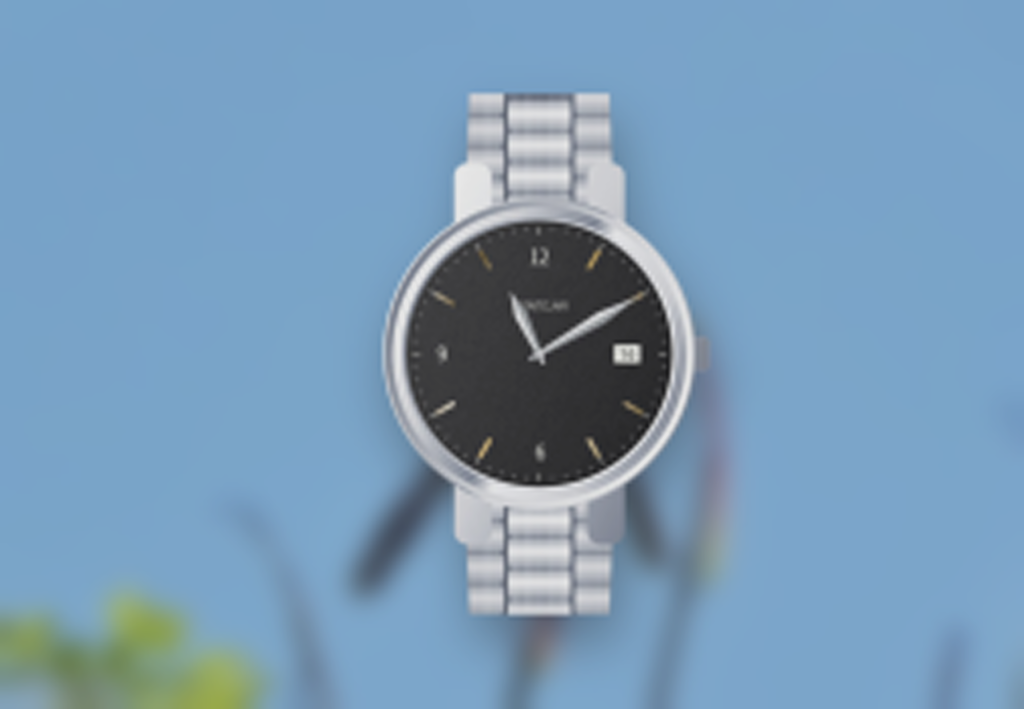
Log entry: 11h10
